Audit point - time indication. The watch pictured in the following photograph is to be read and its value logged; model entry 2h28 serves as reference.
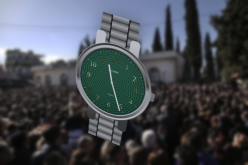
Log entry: 11h26
